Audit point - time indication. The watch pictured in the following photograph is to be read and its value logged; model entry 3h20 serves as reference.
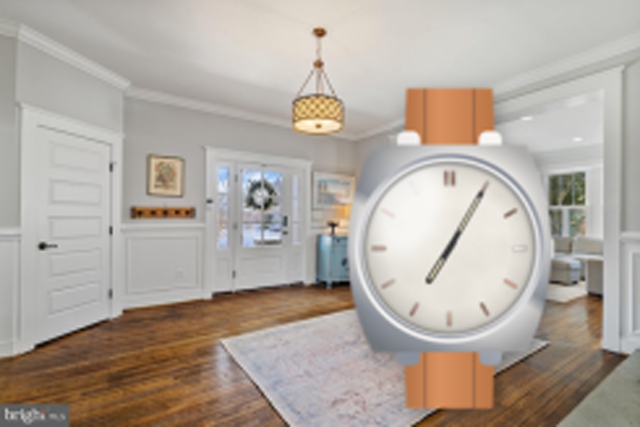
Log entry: 7h05
